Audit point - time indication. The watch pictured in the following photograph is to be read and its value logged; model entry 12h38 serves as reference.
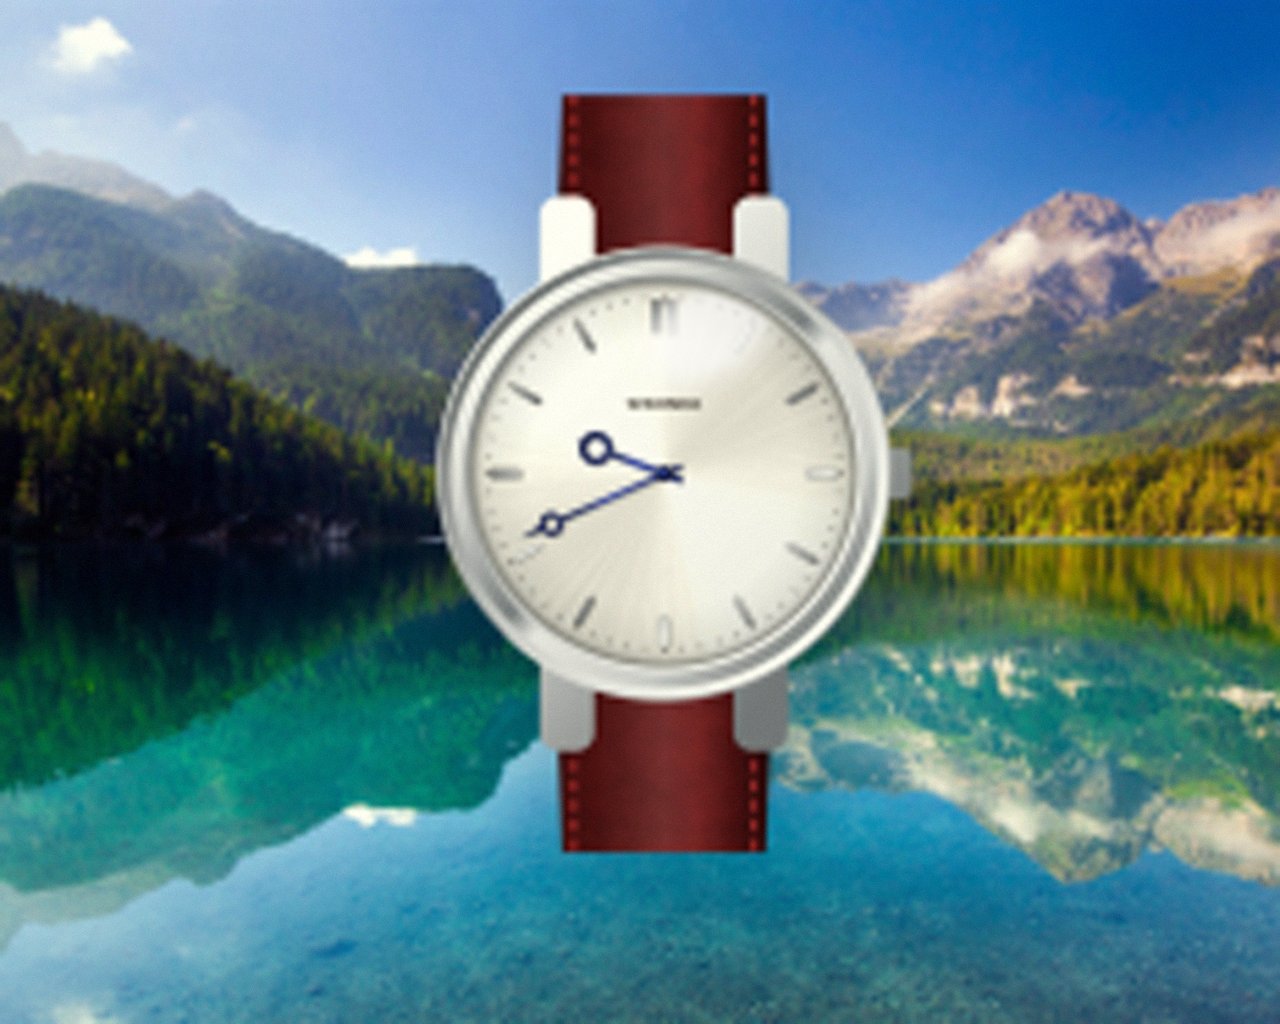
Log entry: 9h41
